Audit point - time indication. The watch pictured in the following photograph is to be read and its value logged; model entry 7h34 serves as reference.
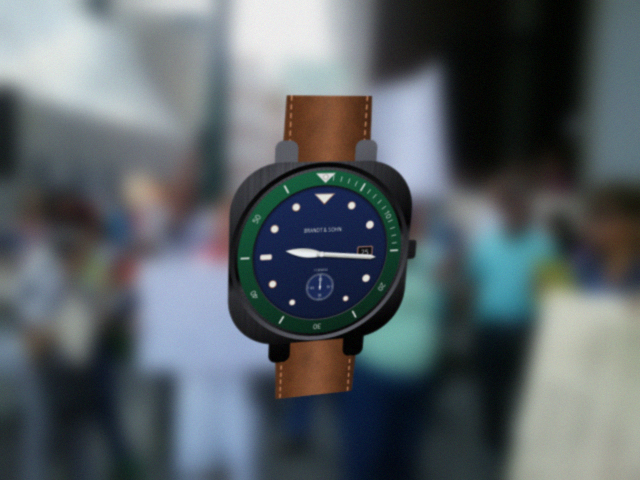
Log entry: 9h16
